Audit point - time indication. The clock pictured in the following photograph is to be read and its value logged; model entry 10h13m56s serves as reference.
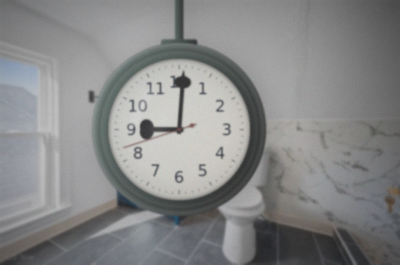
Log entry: 9h00m42s
